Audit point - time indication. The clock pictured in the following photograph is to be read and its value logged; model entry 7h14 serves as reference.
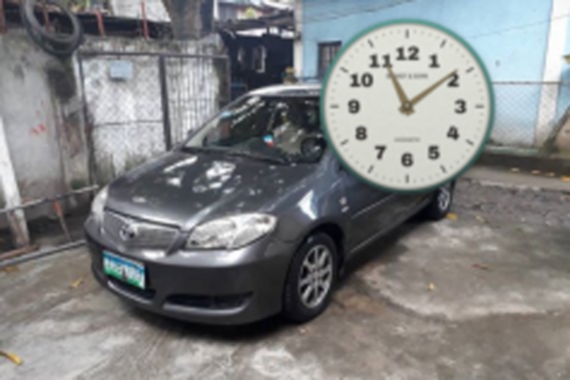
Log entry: 11h09
